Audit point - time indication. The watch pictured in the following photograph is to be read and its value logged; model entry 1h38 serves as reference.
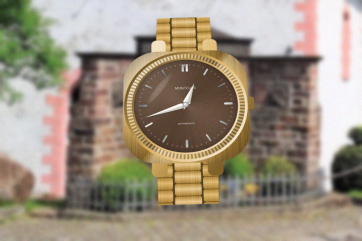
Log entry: 12h42
